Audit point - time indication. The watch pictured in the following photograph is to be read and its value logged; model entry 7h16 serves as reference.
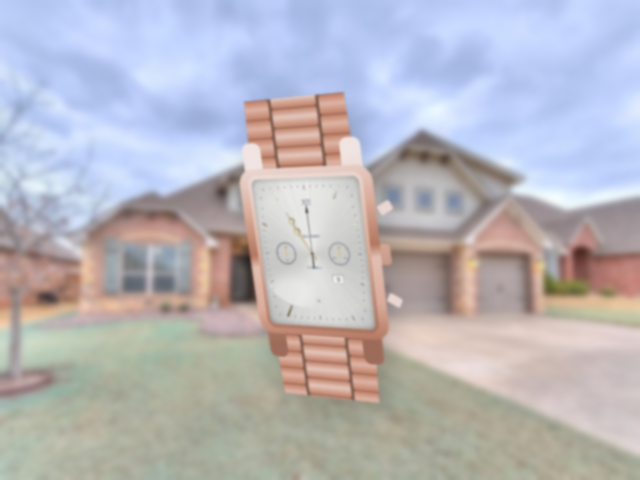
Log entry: 10h55
